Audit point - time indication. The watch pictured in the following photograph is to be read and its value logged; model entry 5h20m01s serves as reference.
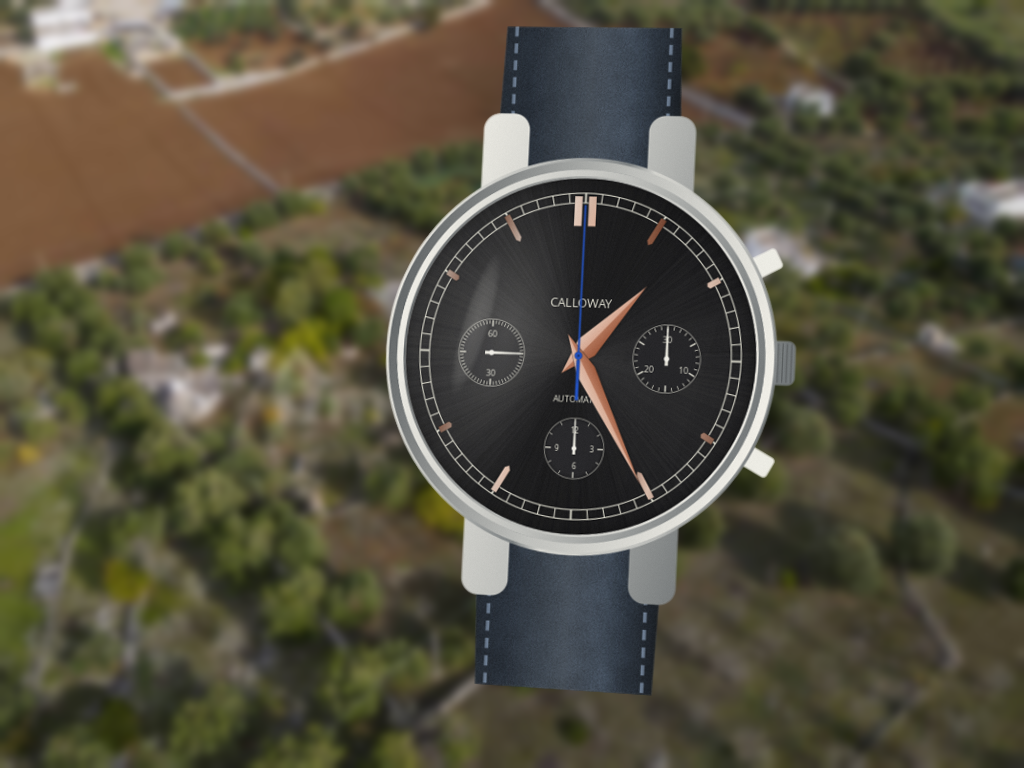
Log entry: 1h25m15s
